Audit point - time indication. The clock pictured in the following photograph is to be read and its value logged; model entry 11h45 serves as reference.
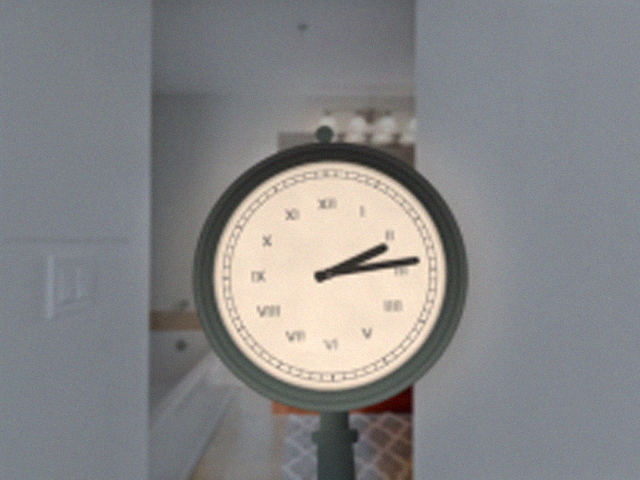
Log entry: 2h14
